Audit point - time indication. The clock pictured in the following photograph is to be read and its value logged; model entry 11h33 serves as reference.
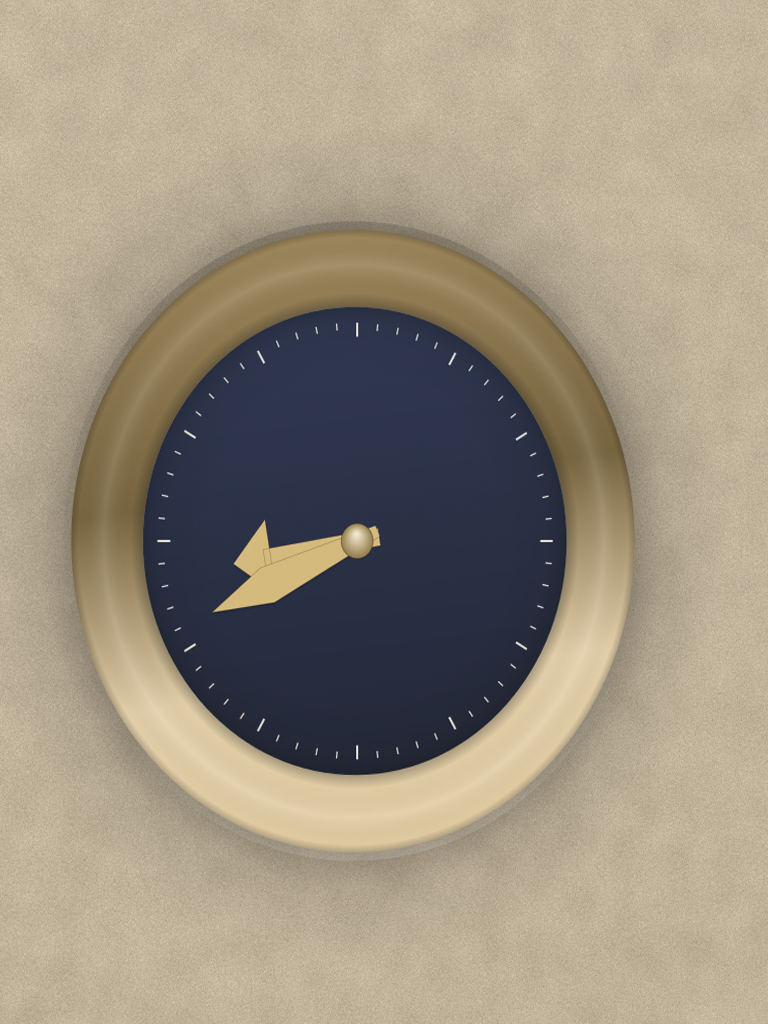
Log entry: 8h41
